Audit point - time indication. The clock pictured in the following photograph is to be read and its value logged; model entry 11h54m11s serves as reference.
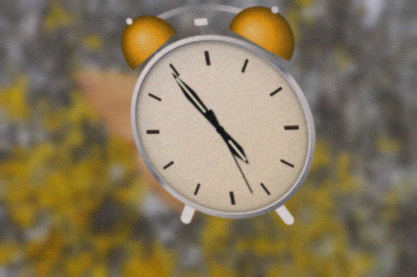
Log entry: 4h54m27s
